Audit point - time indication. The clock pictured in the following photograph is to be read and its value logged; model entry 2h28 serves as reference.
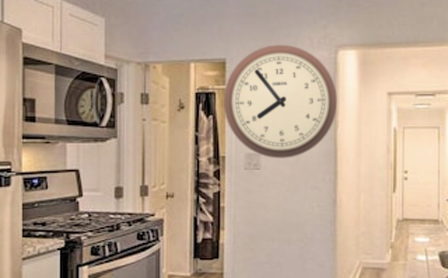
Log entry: 7h54
